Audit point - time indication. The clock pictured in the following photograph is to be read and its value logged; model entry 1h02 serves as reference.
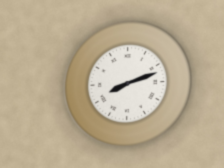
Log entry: 8h12
